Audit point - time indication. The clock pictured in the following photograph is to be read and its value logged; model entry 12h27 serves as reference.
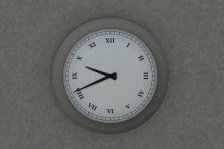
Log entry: 9h41
